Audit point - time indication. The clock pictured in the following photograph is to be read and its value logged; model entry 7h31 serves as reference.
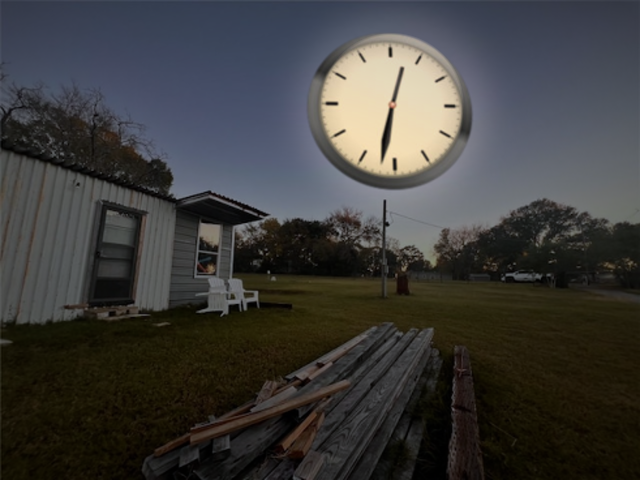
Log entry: 12h32
